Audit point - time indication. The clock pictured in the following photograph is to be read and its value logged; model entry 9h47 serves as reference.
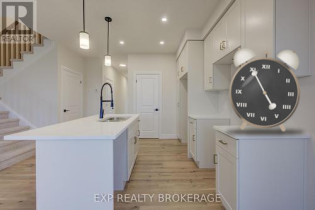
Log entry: 4h55
